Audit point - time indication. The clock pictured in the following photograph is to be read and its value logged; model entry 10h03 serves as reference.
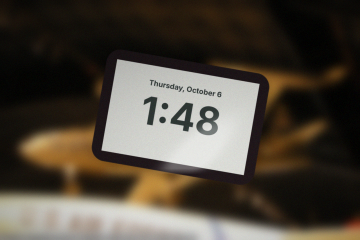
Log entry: 1h48
